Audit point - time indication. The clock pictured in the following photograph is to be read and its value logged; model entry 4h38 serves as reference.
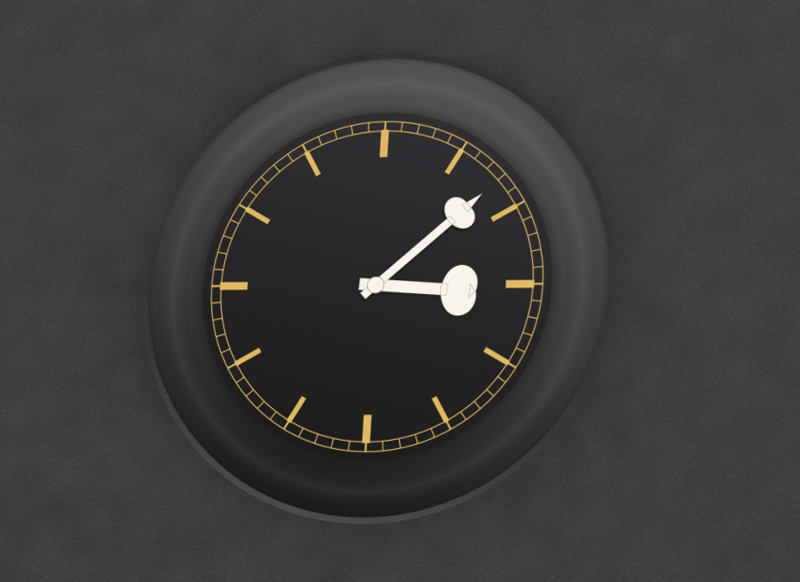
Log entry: 3h08
